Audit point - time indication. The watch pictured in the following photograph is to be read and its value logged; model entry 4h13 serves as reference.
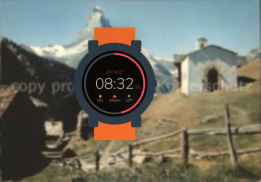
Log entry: 8h32
